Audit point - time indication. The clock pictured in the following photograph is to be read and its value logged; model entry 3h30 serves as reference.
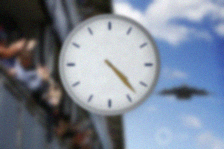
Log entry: 4h23
